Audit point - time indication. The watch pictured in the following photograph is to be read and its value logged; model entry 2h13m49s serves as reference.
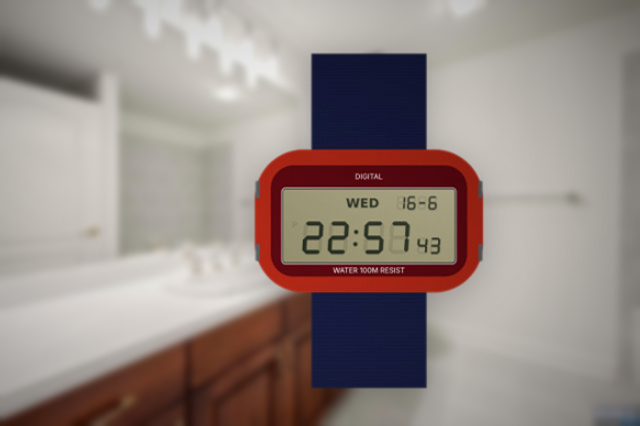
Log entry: 22h57m43s
